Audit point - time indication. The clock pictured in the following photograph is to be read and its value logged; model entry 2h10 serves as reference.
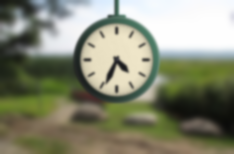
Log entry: 4h34
